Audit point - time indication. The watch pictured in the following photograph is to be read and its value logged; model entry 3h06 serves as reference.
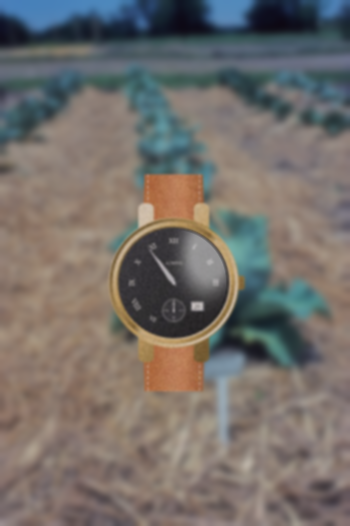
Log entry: 10h54
